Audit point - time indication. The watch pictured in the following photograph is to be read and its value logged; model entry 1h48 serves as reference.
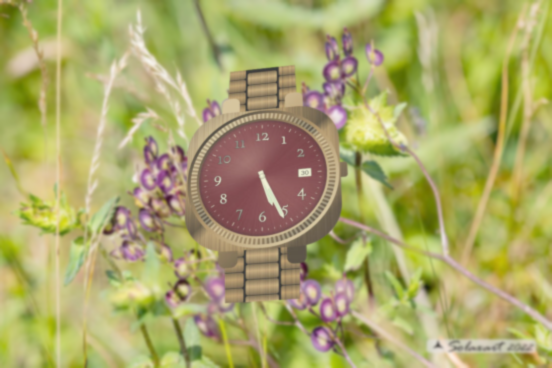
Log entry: 5h26
